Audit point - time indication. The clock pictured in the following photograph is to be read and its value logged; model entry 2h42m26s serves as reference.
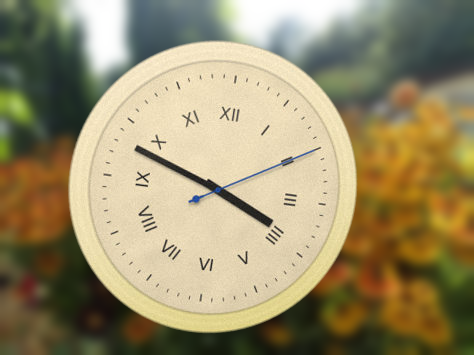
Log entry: 3h48m10s
